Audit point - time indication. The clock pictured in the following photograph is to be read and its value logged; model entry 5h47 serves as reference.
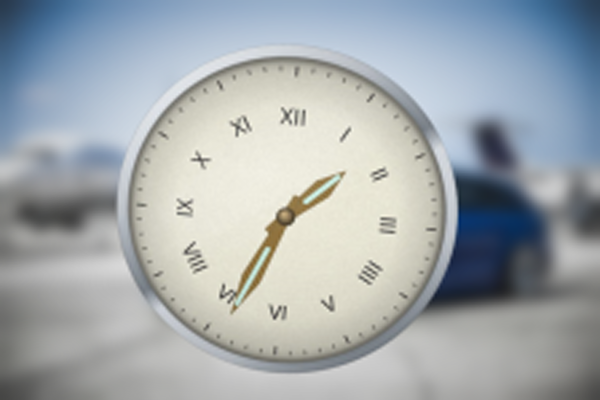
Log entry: 1h34
